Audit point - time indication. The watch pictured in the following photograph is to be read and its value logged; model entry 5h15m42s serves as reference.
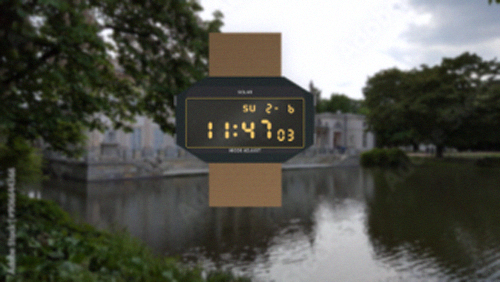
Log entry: 11h47m03s
